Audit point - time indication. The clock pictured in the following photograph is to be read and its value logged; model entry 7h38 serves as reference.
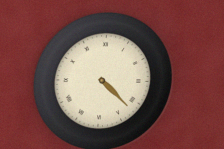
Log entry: 4h22
